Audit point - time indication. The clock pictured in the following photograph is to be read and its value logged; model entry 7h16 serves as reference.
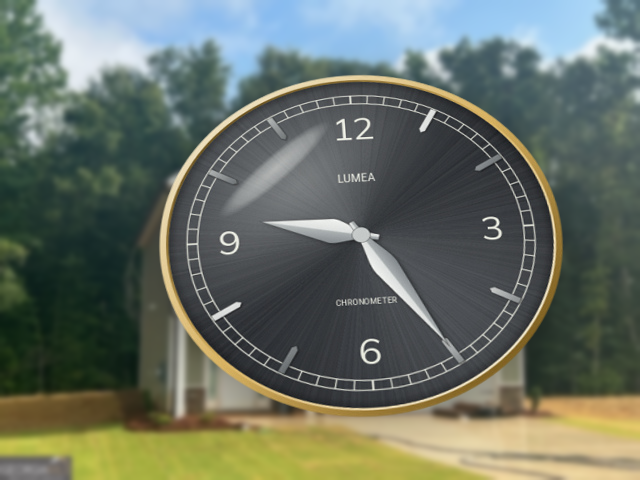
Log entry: 9h25
